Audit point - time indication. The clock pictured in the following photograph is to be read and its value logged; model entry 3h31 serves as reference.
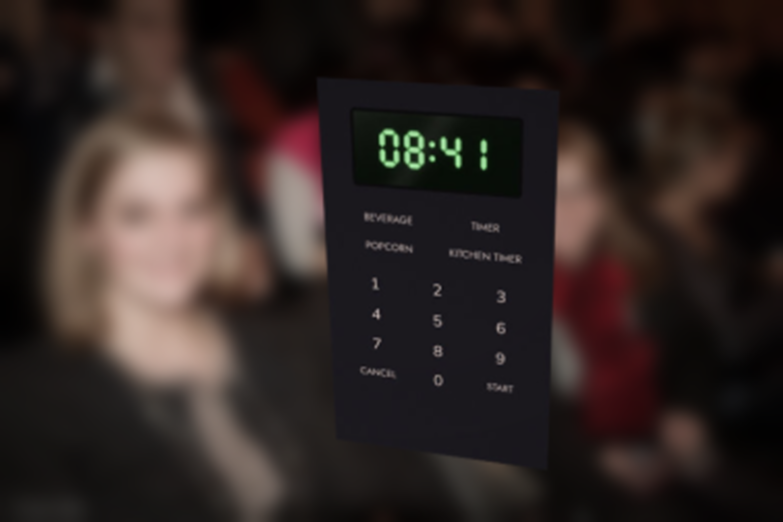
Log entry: 8h41
